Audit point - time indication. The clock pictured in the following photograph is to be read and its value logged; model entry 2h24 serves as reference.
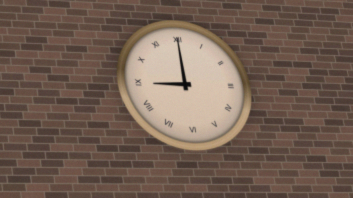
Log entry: 9h00
